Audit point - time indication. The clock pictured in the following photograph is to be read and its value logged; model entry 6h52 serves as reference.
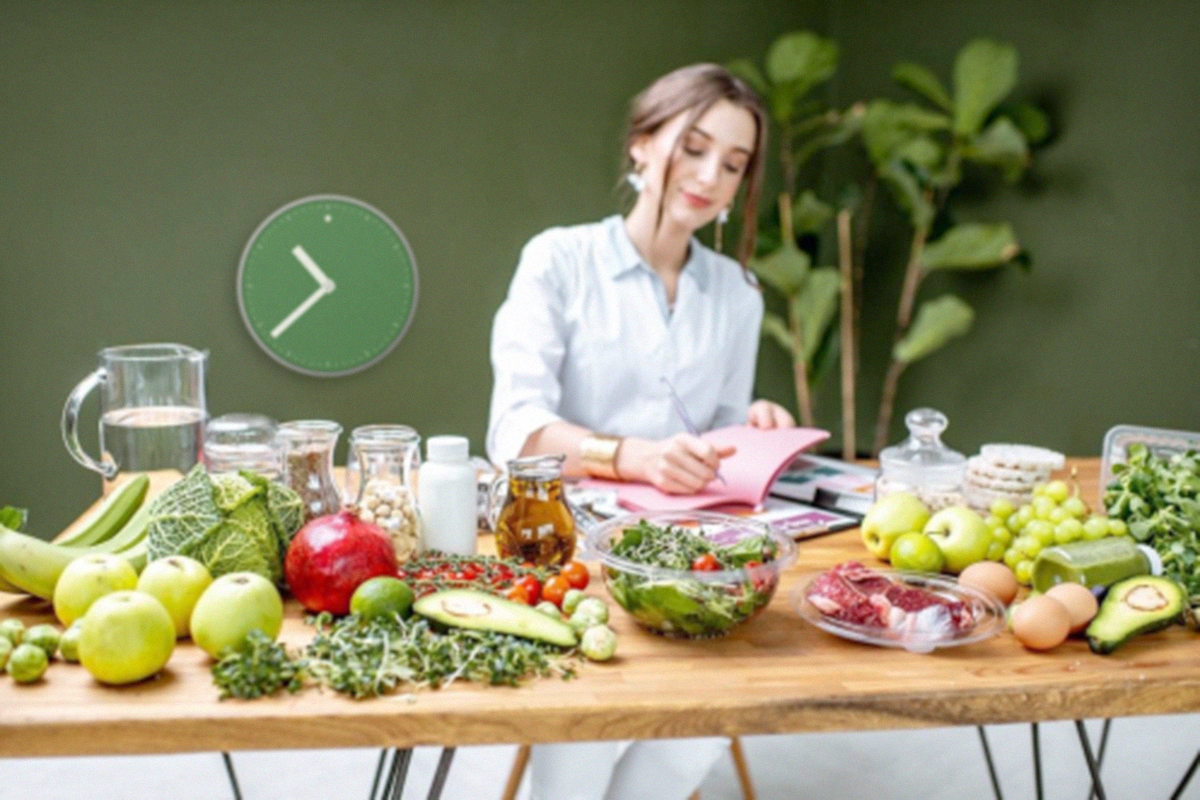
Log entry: 10h38
